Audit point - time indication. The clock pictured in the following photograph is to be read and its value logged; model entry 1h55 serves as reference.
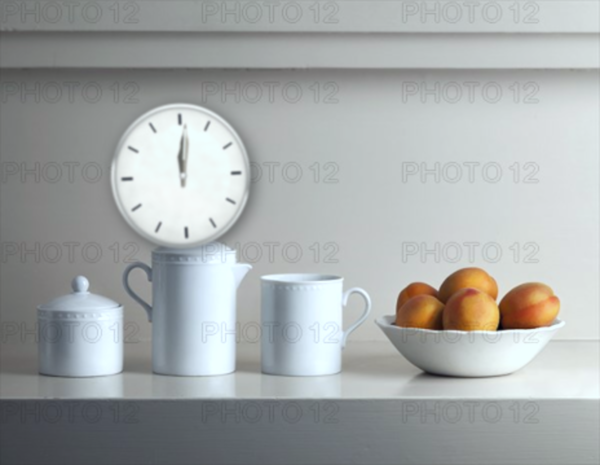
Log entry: 12h01
